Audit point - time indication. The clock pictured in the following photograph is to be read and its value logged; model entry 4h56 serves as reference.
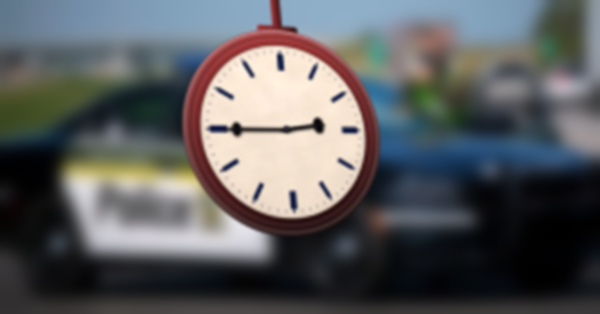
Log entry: 2h45
